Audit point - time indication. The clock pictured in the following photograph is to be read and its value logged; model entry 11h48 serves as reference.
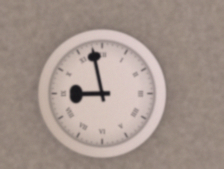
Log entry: 8h58
